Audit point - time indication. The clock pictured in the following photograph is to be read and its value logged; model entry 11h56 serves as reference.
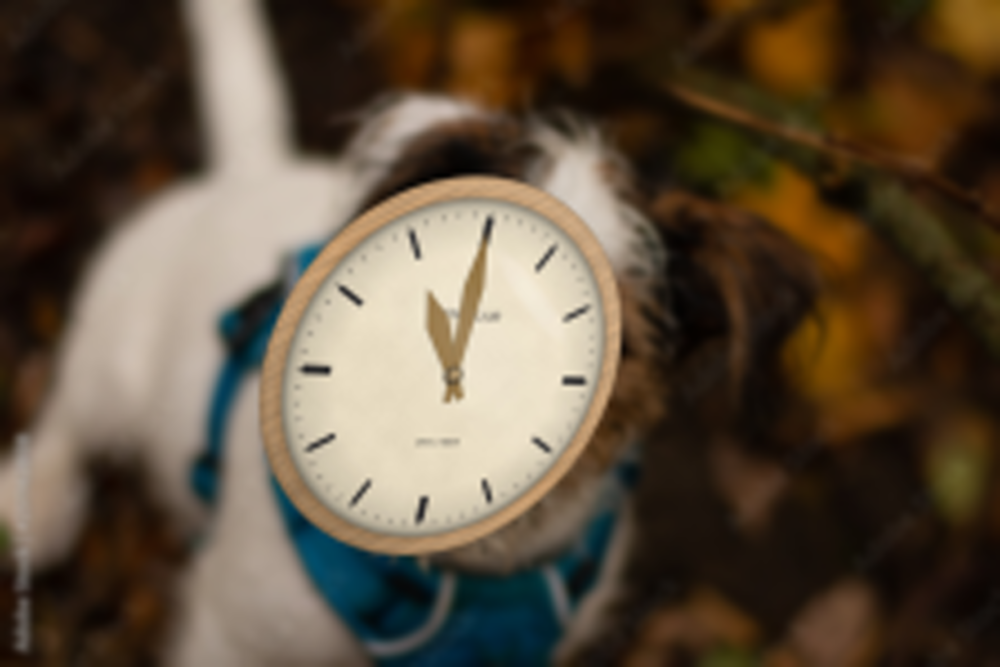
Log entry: 11h00
